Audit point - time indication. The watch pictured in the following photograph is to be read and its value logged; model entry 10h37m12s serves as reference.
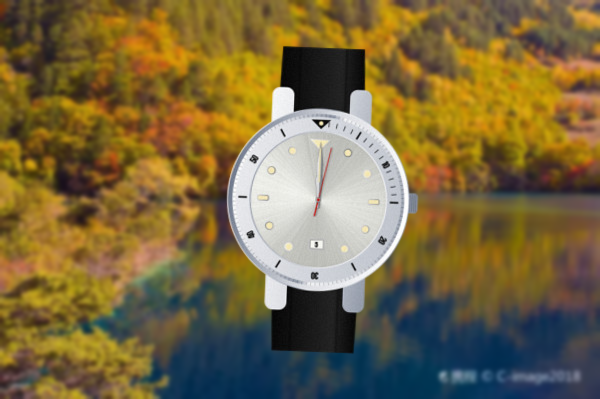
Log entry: 12h00m02s
